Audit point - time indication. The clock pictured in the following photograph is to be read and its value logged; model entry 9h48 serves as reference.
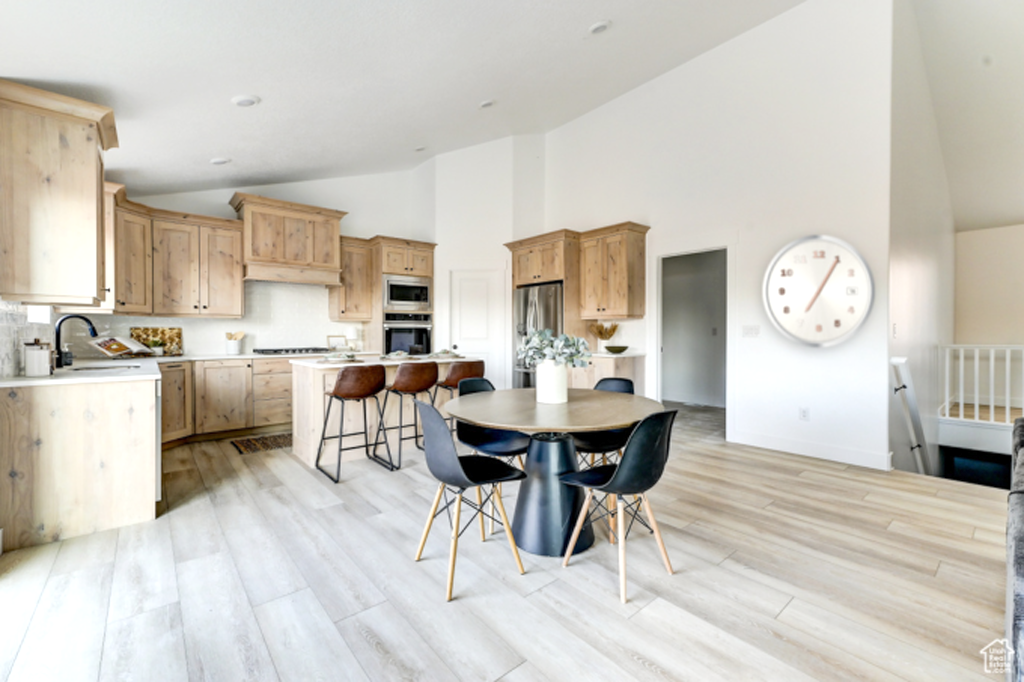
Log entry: 7h05
